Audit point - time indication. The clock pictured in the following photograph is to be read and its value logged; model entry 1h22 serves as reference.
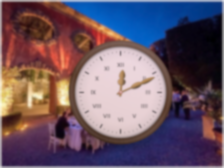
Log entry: 12h11
